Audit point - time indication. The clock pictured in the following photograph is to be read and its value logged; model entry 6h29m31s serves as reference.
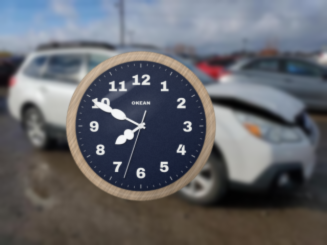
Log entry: 7h49m33s
